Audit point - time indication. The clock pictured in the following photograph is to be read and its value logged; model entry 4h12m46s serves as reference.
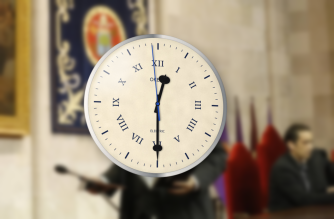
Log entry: 12h29m59s
